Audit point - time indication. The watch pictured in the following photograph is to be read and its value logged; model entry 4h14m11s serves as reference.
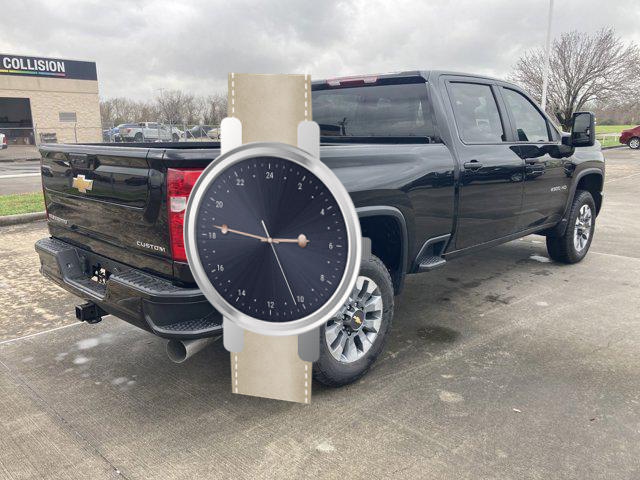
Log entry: 5h46m26s
